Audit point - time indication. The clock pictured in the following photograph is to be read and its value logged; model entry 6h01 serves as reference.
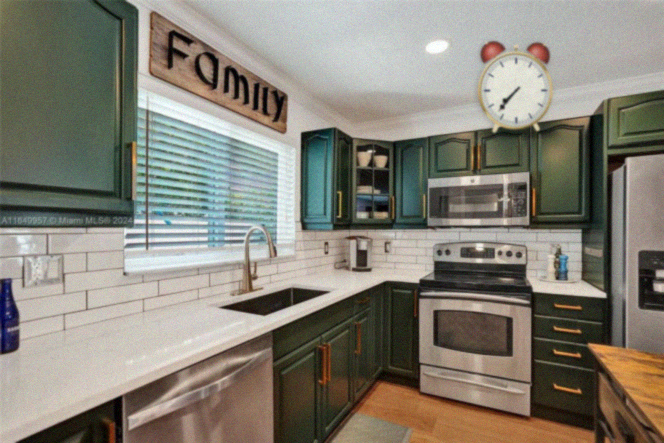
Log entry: 7h37
